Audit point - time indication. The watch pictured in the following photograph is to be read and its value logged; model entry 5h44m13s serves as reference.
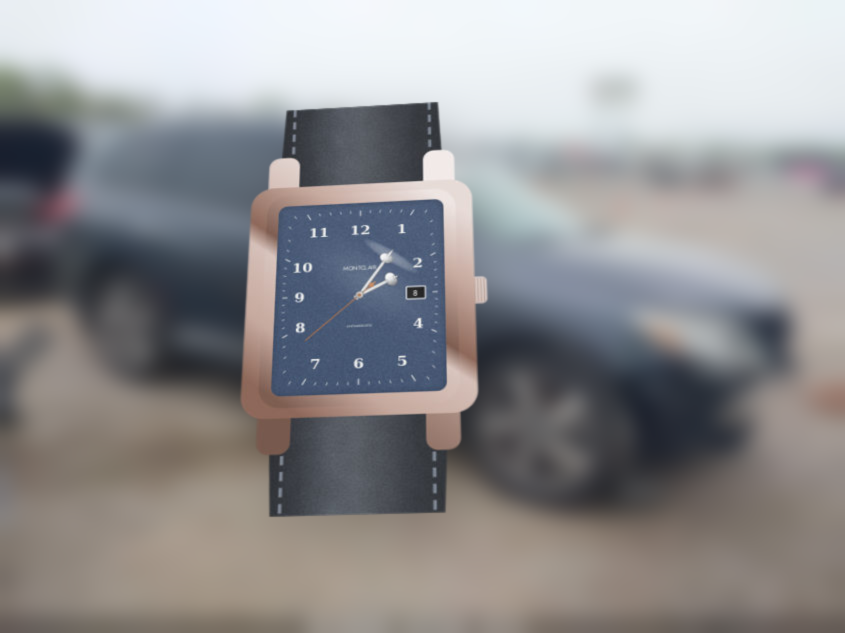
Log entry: 2h05m38s
